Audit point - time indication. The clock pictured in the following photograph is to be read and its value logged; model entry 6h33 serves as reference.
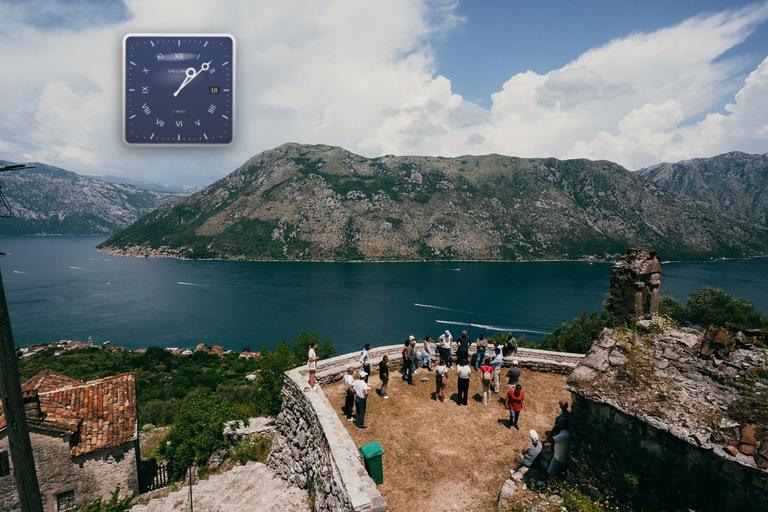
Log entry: 1h08
